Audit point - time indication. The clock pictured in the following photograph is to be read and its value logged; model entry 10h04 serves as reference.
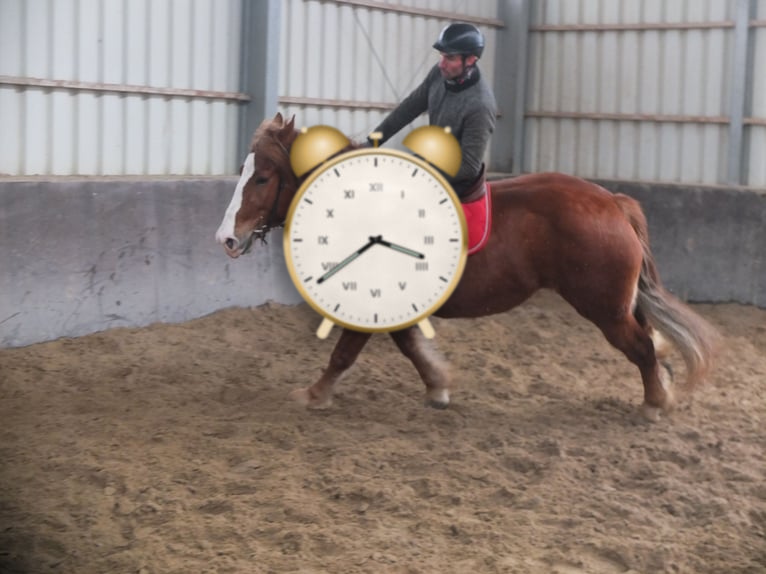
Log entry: 3h39
